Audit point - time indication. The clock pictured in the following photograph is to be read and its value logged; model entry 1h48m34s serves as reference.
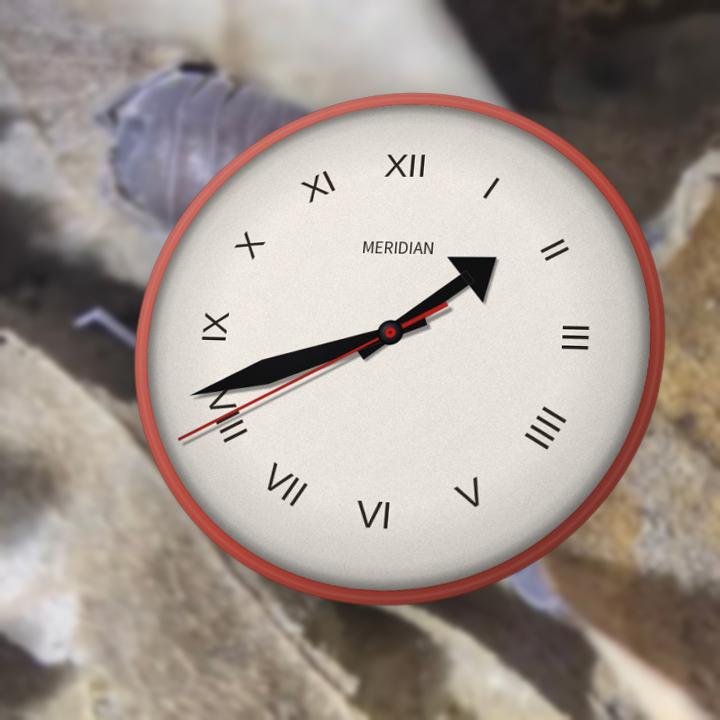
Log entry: 1h41m40s
